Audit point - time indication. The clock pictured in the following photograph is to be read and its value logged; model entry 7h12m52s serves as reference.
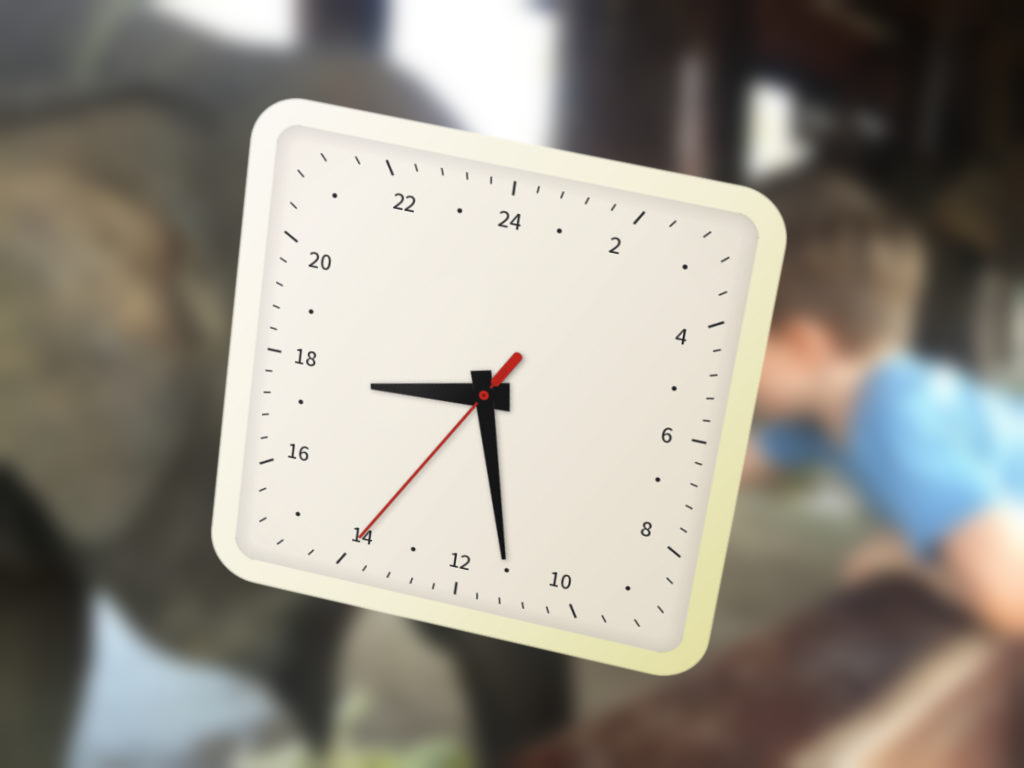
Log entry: 17h27m35s
